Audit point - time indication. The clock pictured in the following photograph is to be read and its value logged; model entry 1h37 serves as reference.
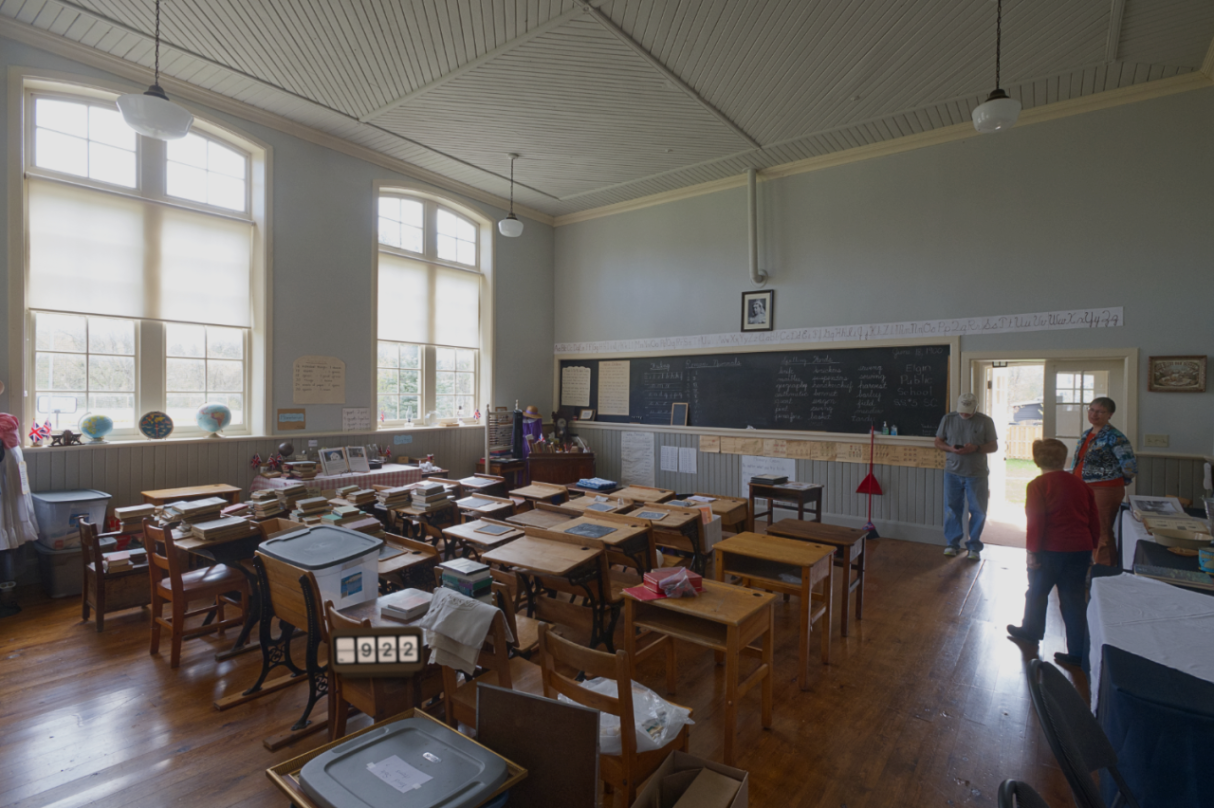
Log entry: 9h22
